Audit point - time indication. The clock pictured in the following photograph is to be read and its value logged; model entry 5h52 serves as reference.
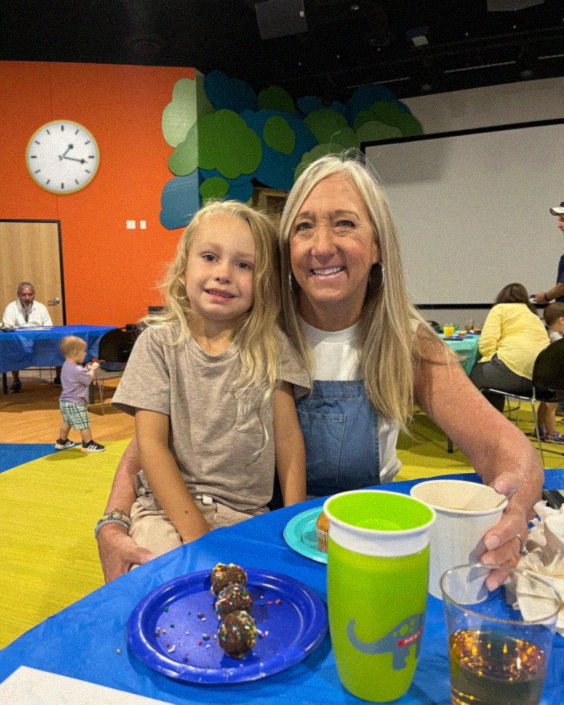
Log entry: 1h17
